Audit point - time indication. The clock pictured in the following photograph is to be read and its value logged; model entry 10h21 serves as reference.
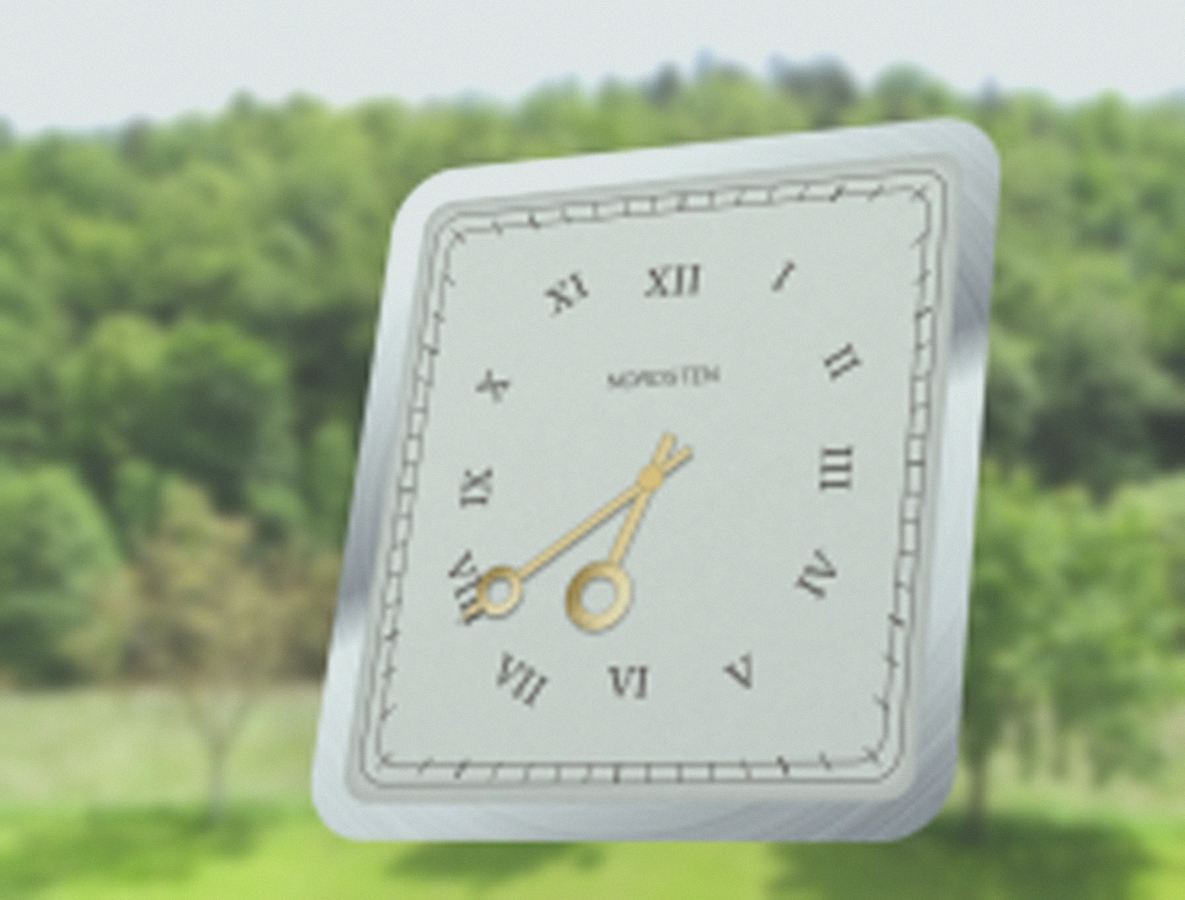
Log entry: 6h39
